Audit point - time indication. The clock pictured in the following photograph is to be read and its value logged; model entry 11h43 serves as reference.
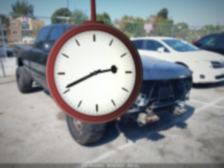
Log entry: 2h41
